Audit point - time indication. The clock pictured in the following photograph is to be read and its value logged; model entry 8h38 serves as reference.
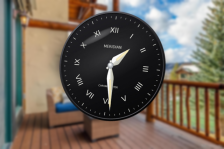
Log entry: 1h29
